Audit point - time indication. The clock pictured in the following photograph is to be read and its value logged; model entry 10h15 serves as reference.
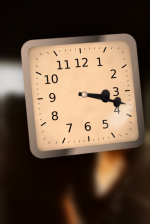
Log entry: 3h18
